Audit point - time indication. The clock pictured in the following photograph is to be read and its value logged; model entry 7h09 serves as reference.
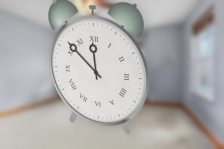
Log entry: 11h52
